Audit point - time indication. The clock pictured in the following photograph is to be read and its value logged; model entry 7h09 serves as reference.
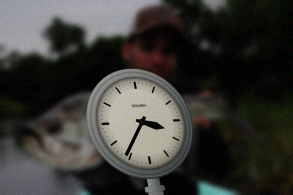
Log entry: 3h36
